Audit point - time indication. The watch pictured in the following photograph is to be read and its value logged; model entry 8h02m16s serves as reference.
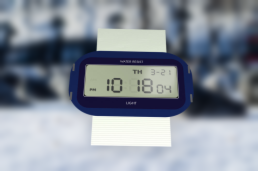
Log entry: 10h18m04s
